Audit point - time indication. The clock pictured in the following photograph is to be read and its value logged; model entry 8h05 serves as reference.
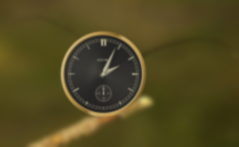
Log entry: 2h04
